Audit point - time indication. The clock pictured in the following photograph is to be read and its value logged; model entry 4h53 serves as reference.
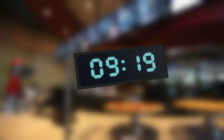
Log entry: 9h19
